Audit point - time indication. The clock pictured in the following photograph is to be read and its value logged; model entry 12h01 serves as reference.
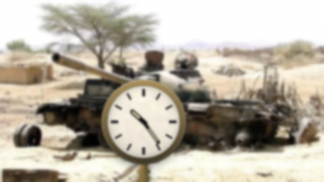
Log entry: 10h24
